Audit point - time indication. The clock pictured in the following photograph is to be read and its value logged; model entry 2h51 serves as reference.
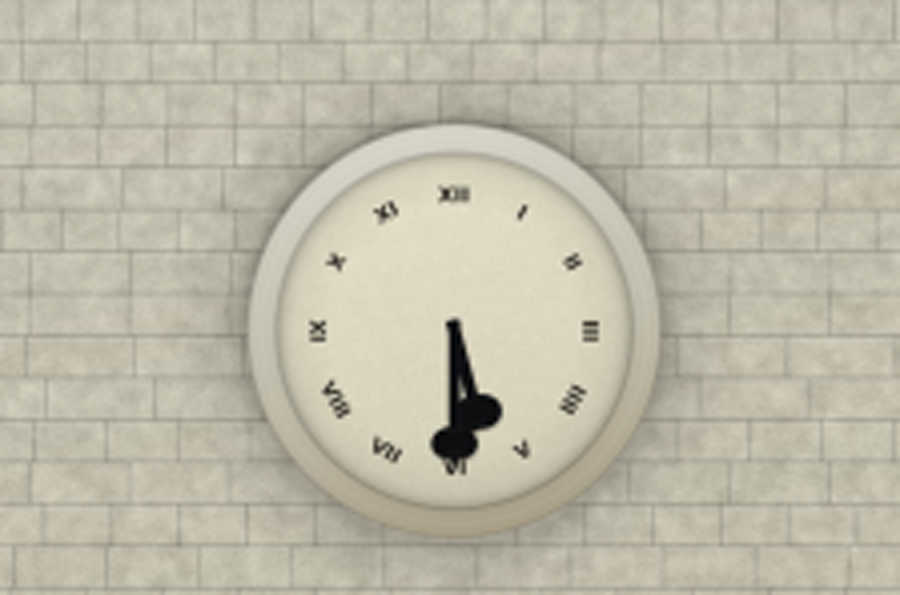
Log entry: 5h30
